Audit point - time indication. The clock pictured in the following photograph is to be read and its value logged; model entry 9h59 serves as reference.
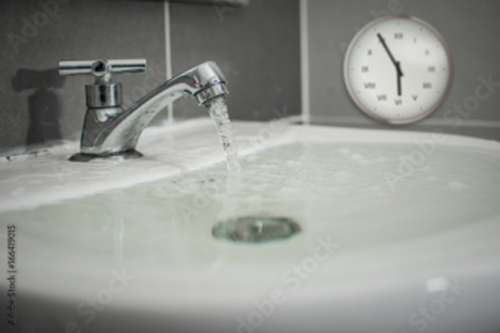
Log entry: 5h55
